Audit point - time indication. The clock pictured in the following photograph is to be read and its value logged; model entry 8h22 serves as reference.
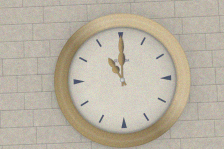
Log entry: 11h00
